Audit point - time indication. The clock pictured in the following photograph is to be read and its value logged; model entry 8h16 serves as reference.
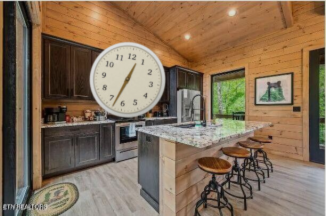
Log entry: 12h33
